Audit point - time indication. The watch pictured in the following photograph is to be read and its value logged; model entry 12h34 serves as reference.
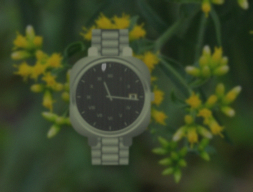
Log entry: 11h16
